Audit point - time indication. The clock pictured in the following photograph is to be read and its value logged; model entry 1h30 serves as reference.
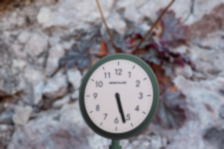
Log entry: 5h27
